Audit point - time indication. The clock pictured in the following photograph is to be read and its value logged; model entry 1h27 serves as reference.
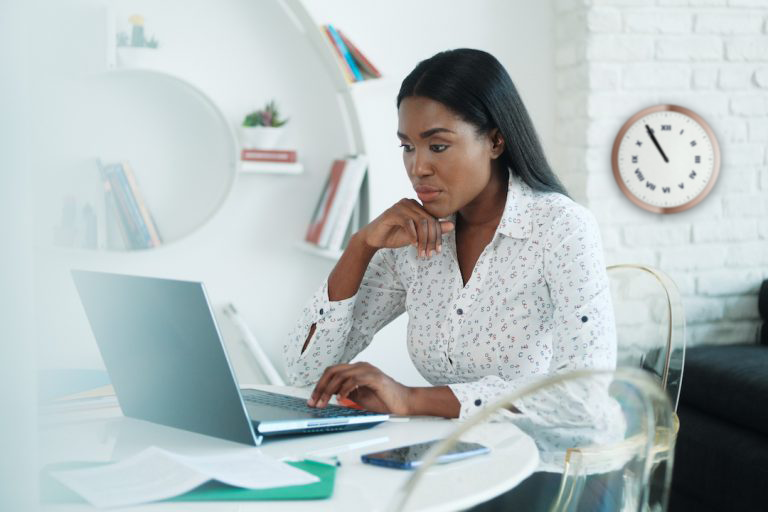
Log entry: 10h55
